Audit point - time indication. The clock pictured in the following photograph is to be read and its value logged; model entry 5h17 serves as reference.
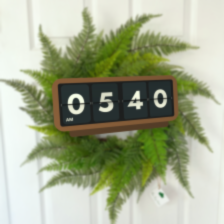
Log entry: 5h40
